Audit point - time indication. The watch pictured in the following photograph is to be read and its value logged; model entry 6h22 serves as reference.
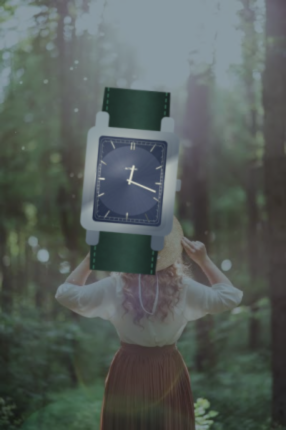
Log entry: 12h18
